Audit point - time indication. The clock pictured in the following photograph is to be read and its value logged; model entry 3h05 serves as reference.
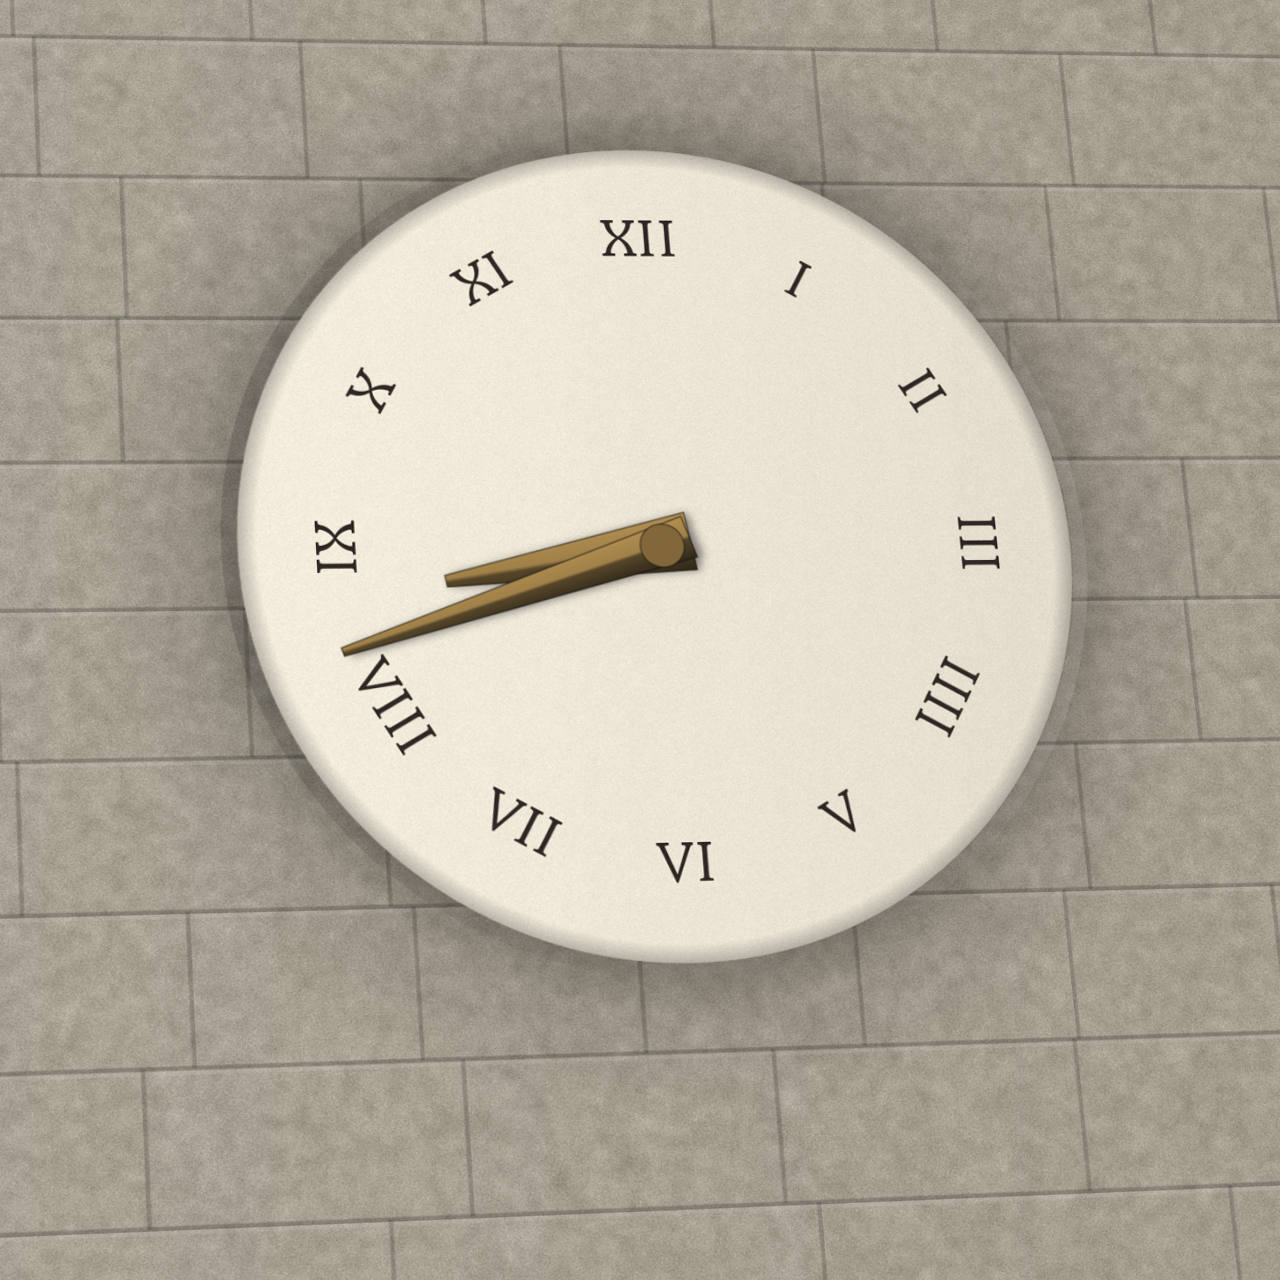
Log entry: 8h42
